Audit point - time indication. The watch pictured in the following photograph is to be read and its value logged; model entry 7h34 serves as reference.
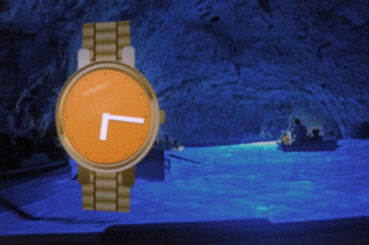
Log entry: 6h16
